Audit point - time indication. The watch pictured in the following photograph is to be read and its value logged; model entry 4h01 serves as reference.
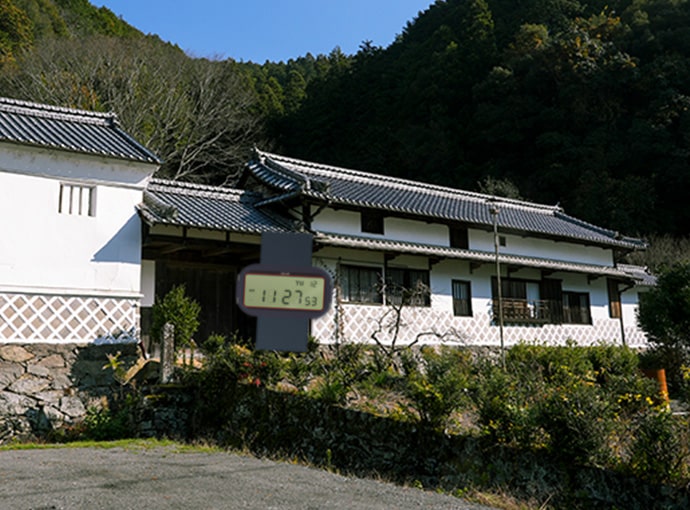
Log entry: 11h27
